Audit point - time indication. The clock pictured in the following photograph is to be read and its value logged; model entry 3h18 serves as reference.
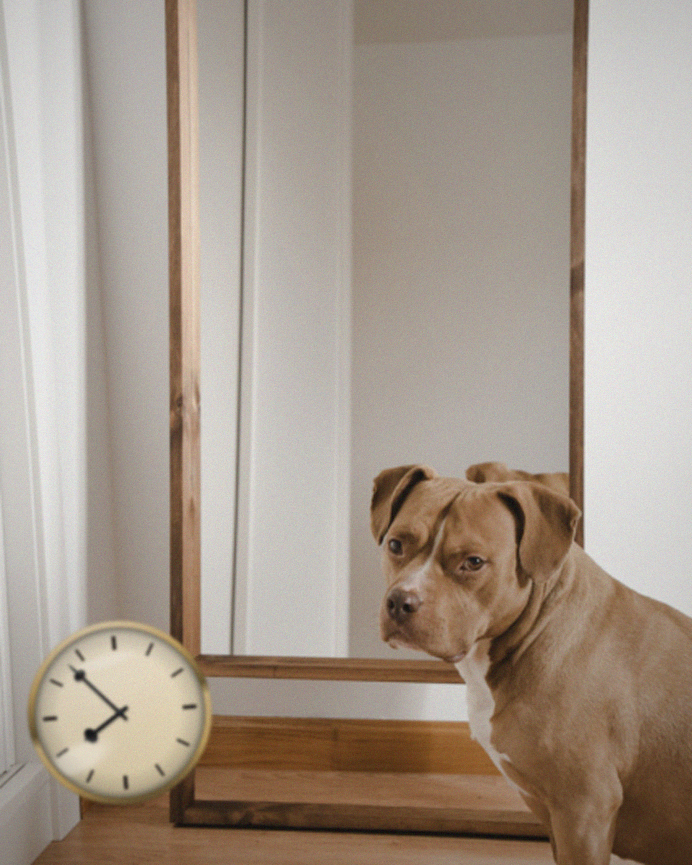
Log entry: 7h53
